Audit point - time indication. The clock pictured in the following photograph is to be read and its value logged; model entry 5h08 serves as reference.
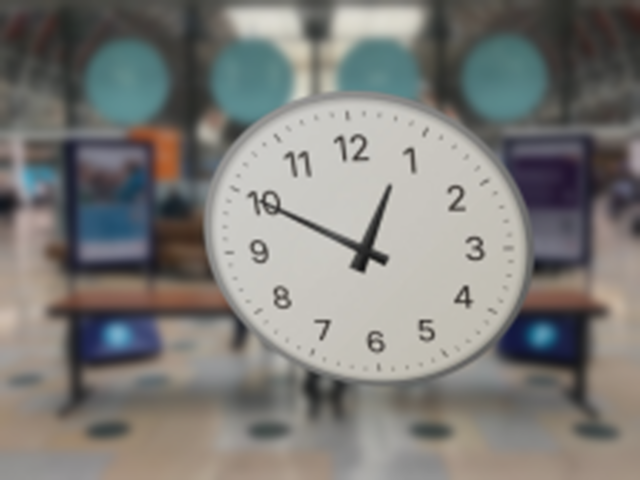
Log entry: 12h50
